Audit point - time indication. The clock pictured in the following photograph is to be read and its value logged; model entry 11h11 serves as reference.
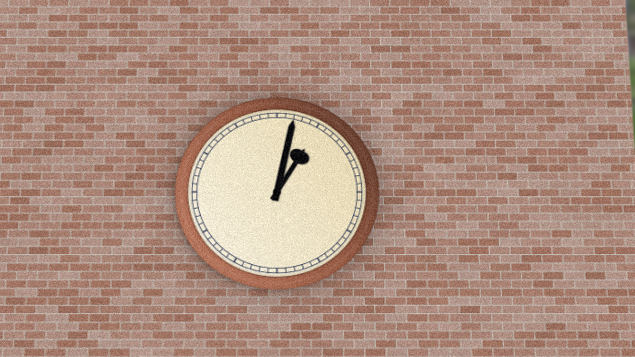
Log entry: 1h02
